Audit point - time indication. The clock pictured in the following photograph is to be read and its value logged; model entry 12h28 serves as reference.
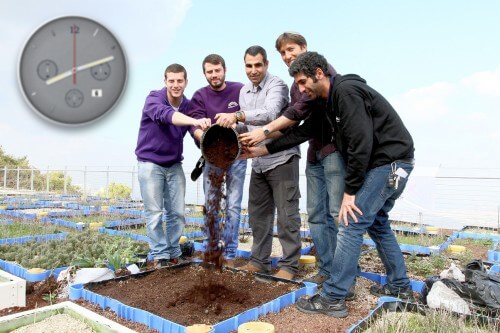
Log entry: 8h12
